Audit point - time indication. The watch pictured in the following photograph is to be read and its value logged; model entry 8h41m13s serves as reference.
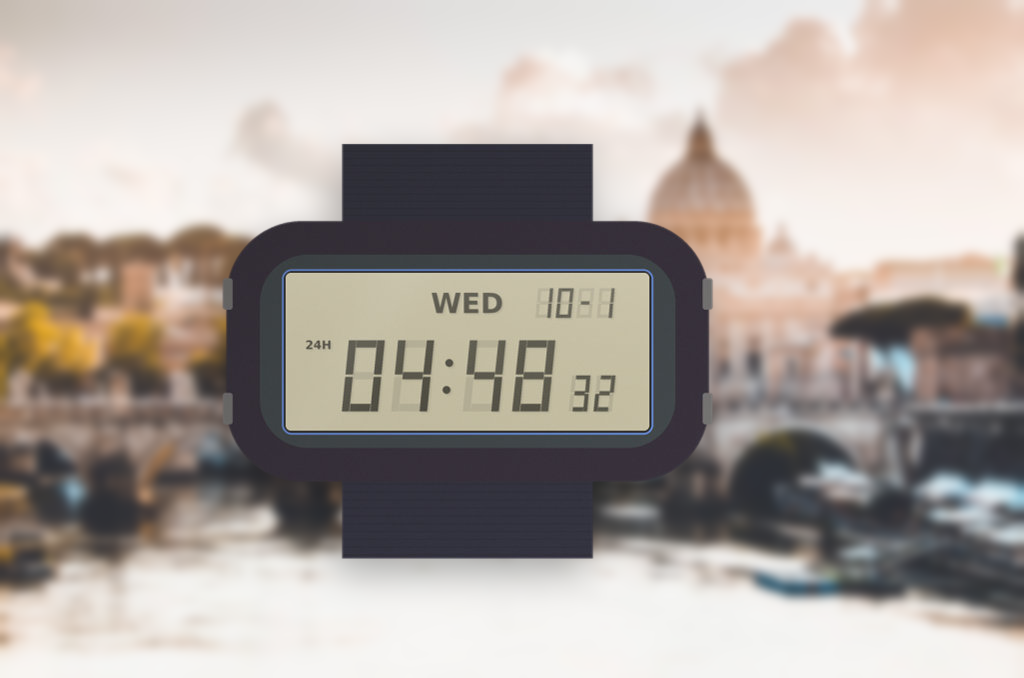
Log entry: 4h48m32s
